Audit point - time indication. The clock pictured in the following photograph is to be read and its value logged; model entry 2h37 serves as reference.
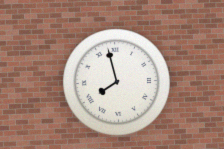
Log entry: 7h58
